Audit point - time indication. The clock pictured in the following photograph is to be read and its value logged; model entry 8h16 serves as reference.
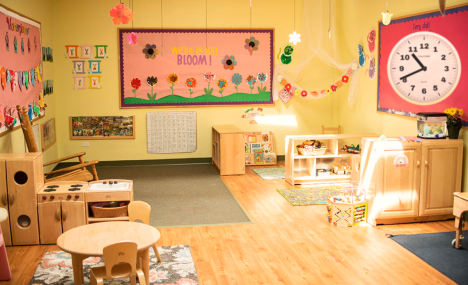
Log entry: 10h41
